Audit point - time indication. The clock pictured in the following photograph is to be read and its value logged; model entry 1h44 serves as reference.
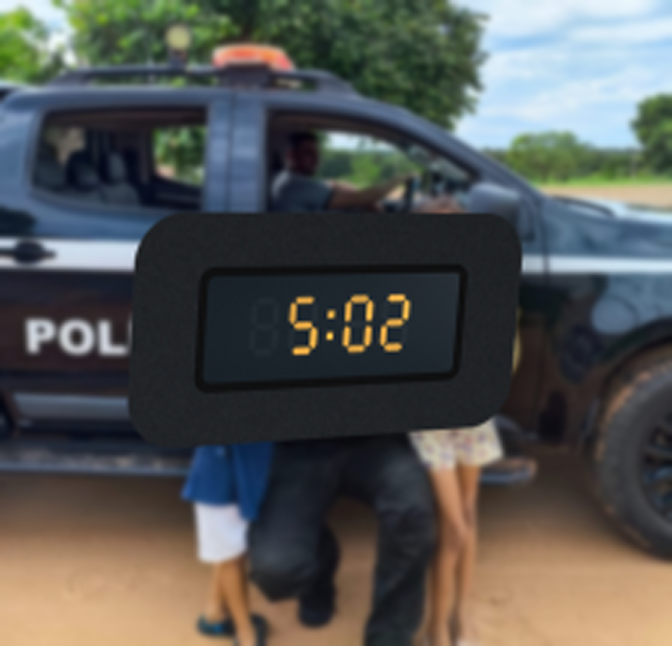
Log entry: 5h02
